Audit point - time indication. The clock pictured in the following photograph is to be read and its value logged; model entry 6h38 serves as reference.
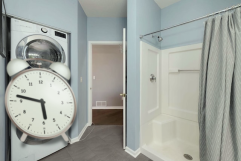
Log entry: 5h47
